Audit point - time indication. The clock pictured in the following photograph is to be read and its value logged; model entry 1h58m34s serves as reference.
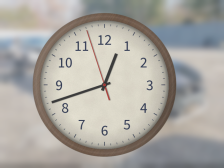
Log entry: 12h41m57s
